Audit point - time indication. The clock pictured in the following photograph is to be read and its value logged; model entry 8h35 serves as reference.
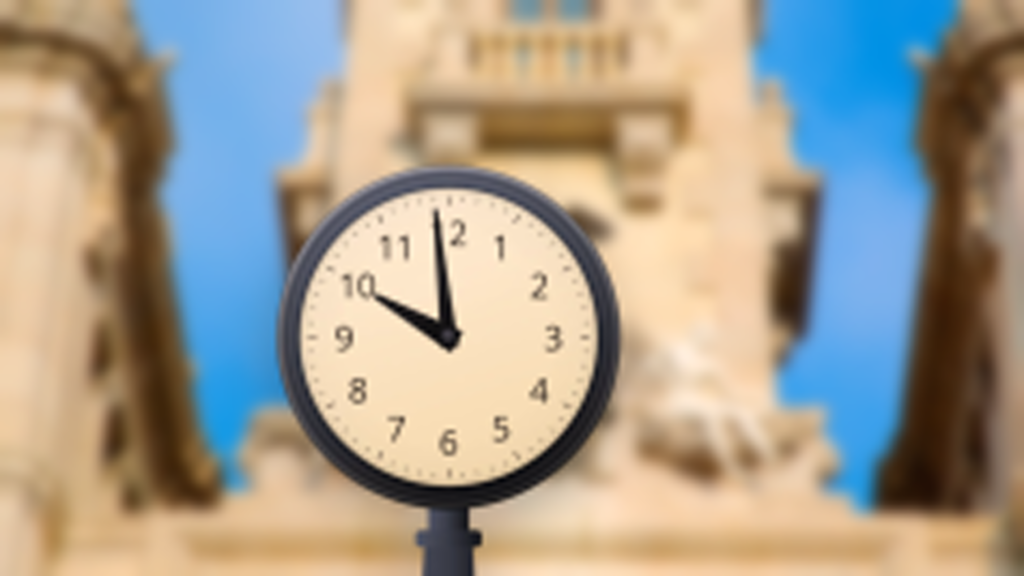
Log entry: 9h59
